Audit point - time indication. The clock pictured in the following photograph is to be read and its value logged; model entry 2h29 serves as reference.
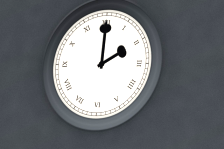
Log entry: 2h00
